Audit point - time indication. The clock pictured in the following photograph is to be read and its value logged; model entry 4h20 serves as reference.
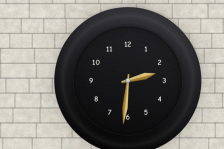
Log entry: 2h31
